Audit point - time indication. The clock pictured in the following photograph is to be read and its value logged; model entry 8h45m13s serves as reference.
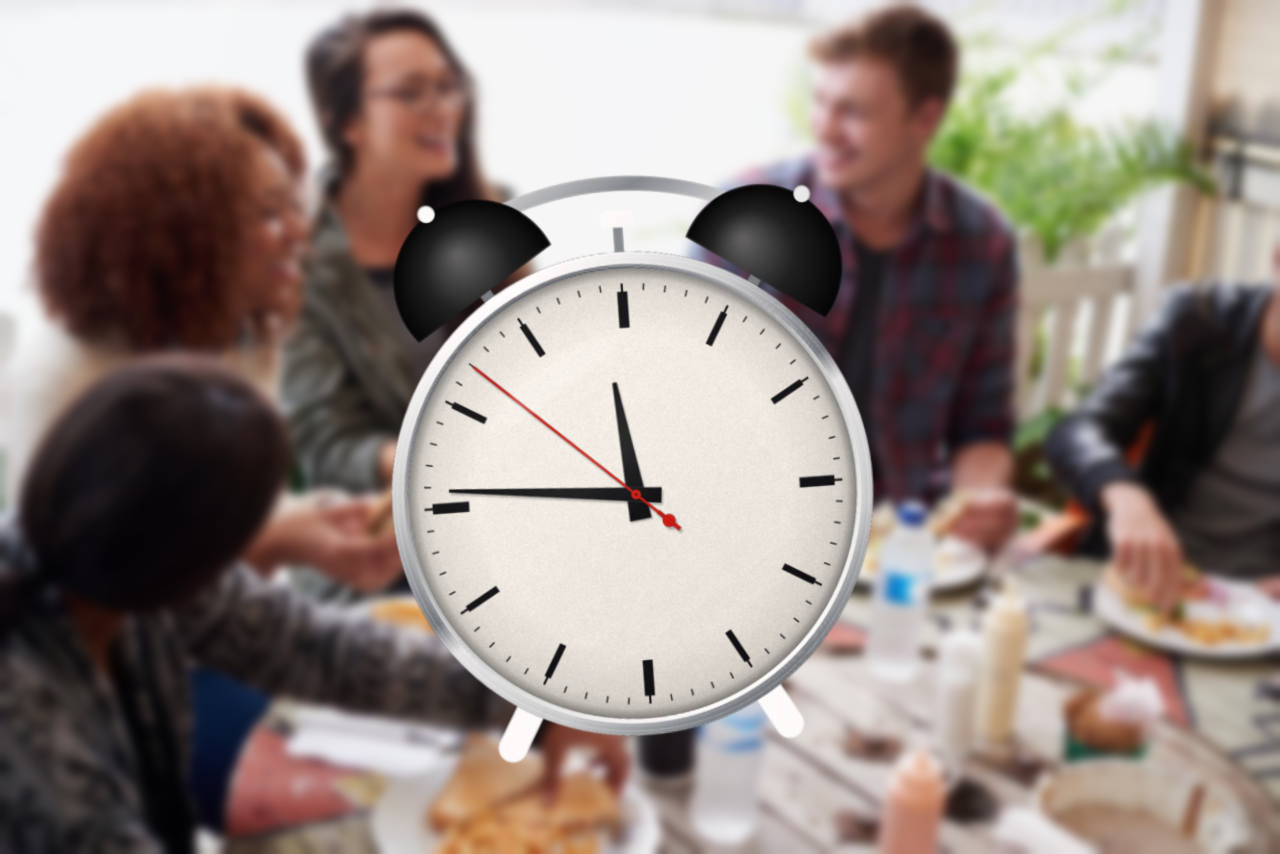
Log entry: 11h45m52s
